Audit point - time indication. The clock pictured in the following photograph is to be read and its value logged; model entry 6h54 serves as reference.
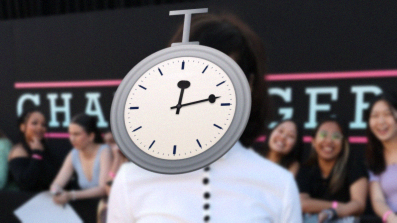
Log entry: 12h13
